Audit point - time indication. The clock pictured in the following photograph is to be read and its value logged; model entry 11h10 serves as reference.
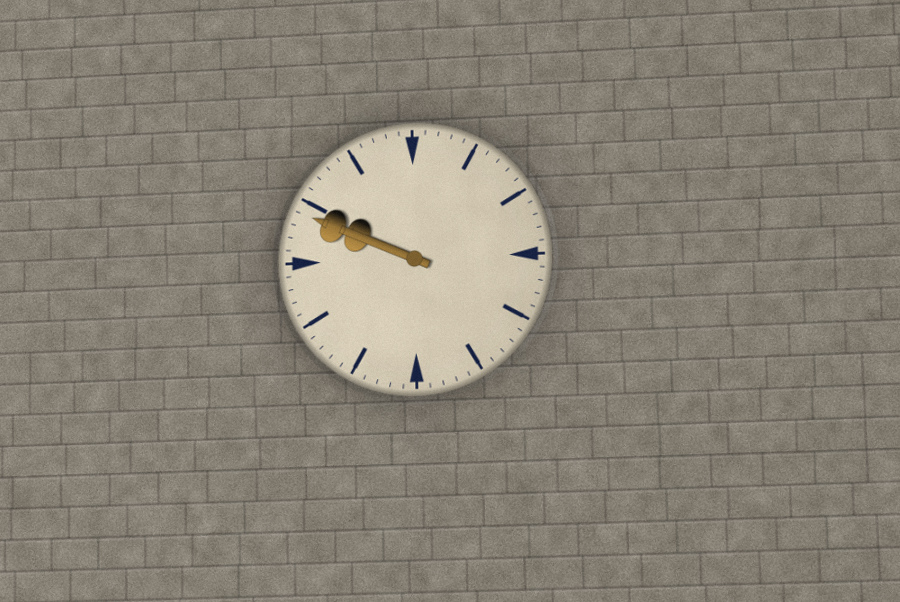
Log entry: 9h49
